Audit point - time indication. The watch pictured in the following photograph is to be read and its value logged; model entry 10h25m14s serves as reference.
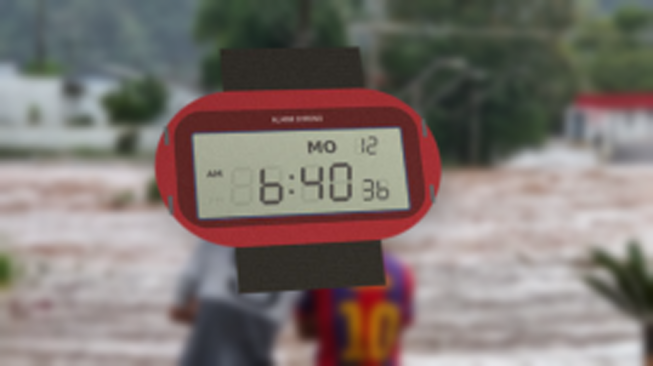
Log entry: 6h40m36s
